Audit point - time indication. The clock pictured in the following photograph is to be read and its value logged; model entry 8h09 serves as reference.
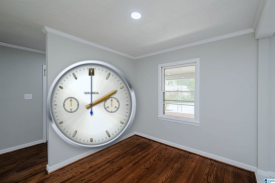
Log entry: 2h10
